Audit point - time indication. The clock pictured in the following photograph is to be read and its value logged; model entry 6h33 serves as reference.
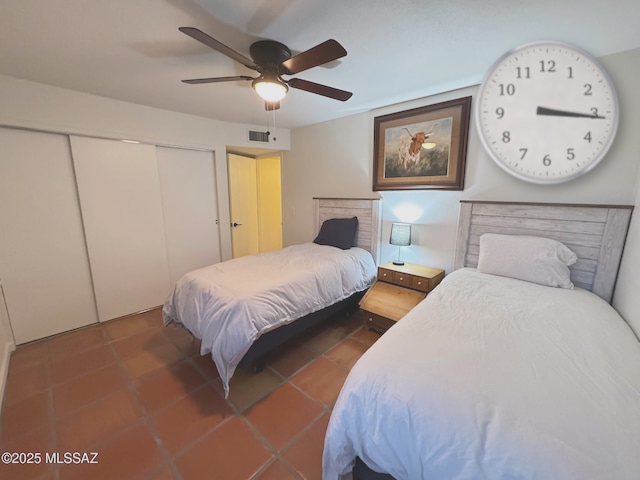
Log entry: 3h16
